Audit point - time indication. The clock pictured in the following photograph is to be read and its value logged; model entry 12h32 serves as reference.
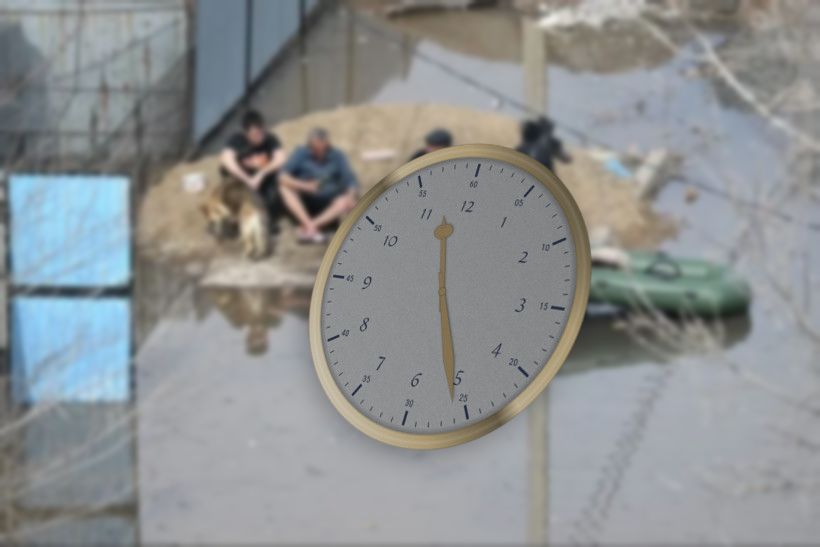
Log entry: 11h26
